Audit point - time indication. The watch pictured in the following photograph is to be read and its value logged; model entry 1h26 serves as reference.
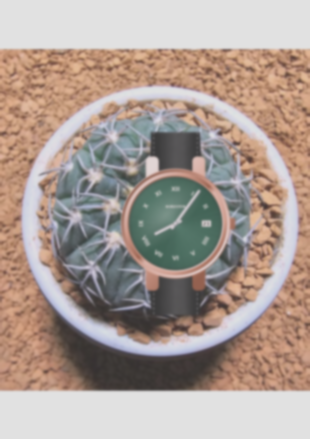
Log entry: 8h06
